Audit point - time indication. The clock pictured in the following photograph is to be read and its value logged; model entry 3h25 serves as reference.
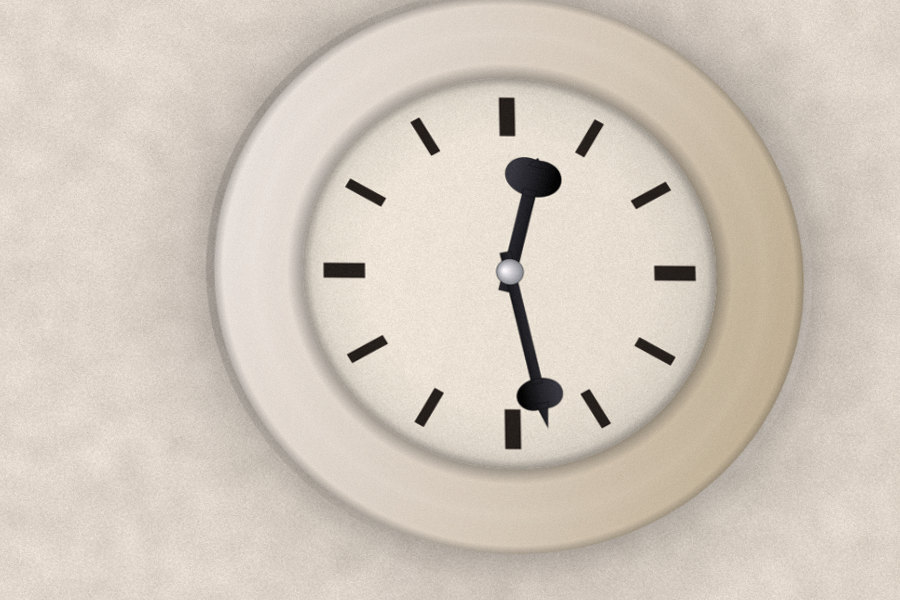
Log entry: 12h28
